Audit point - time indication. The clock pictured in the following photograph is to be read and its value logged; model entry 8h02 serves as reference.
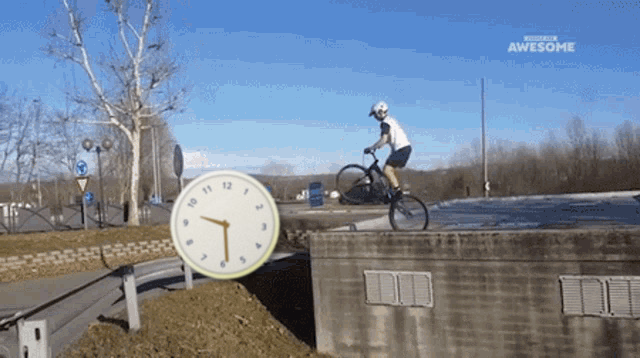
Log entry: 9h29
